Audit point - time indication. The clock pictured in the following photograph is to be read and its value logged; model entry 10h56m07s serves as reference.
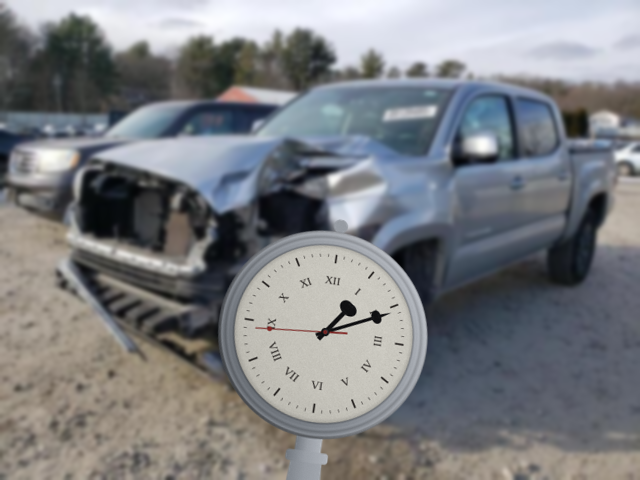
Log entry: 1h10m44s
